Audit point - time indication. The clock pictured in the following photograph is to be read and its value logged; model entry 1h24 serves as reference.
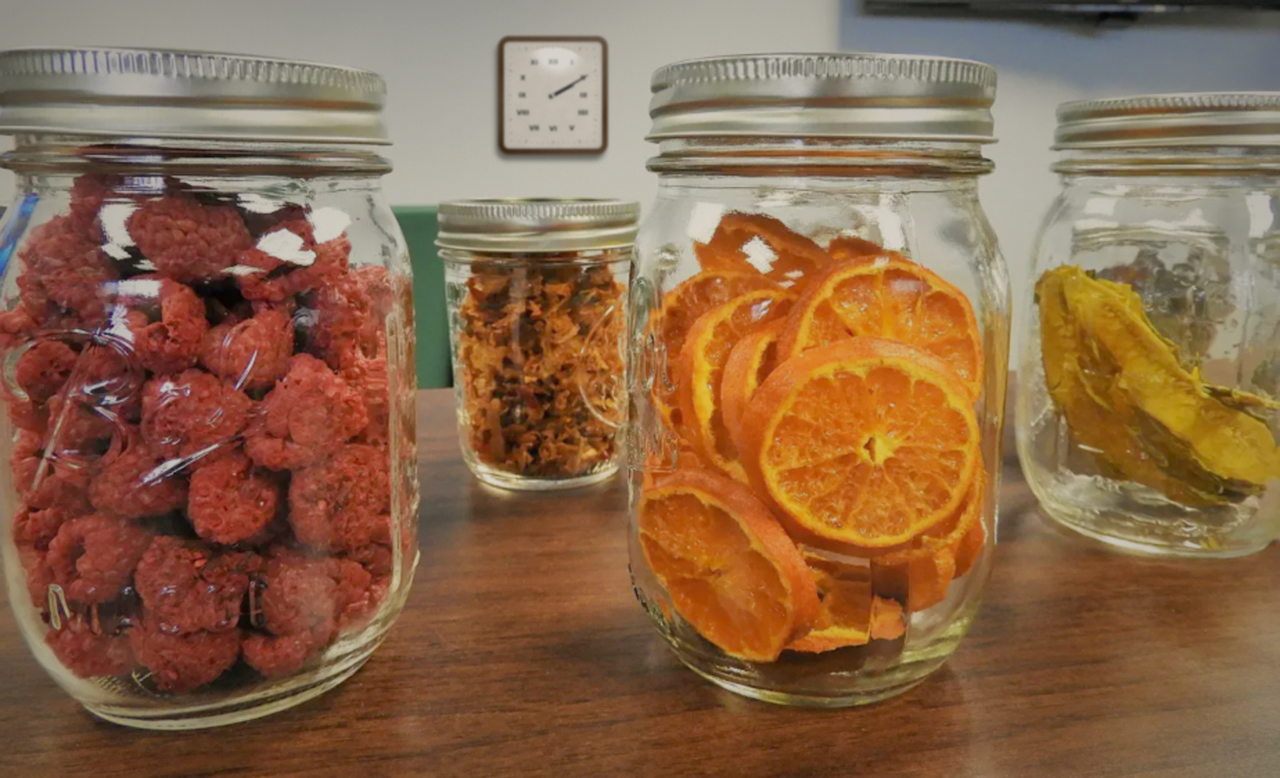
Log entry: 2h10
